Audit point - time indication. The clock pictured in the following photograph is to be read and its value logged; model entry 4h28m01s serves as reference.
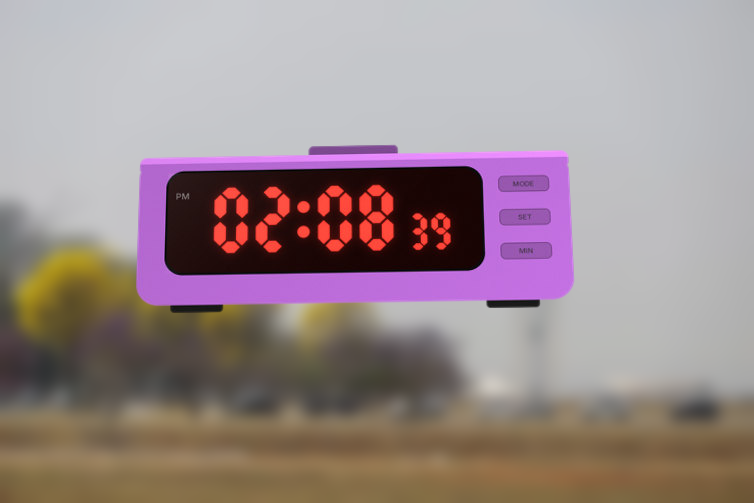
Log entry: 2h08m39s
